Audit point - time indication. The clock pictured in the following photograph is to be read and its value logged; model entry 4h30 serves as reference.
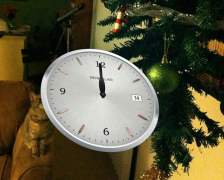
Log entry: 12h00
